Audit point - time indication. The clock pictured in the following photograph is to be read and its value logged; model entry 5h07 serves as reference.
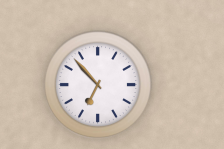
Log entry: 6h53
